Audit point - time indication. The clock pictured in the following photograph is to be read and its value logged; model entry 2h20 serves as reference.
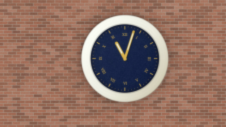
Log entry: 11h03
